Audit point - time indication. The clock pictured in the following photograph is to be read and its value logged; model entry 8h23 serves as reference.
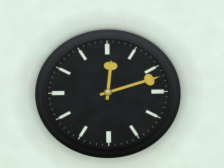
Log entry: 12h12
